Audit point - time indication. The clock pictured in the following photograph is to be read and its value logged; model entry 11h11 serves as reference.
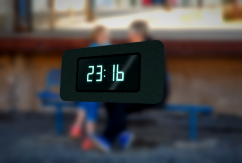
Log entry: 23h16
